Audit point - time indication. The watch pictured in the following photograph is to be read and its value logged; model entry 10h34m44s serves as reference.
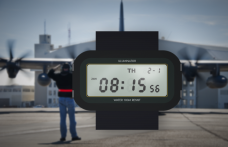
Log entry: 8h15m56s
